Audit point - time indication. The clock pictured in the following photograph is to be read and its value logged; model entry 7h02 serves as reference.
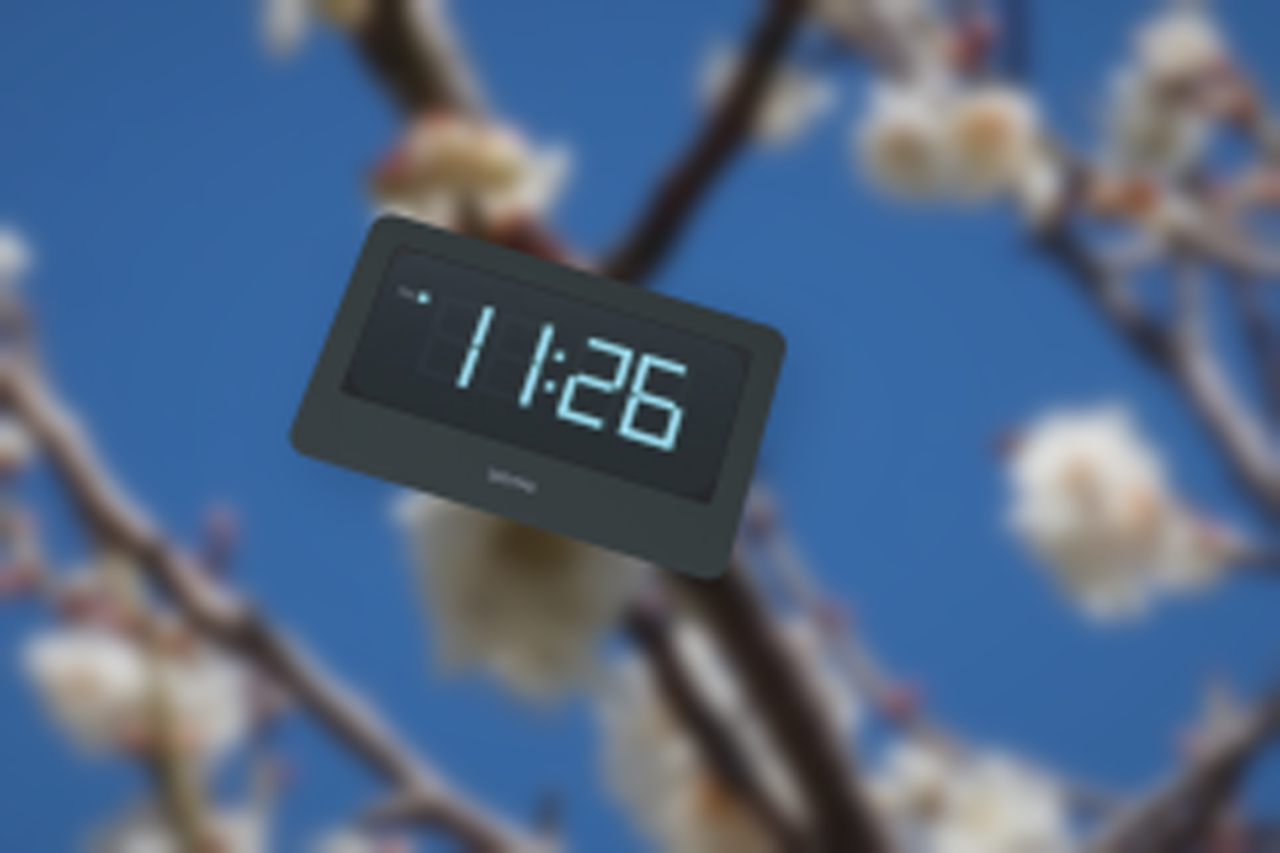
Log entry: 11h26
